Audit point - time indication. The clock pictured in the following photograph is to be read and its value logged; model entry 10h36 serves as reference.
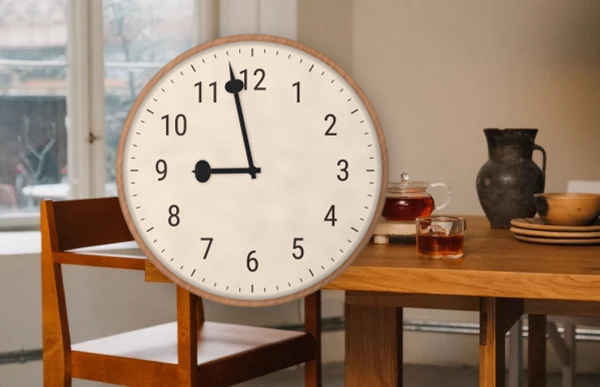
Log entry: 8h58
